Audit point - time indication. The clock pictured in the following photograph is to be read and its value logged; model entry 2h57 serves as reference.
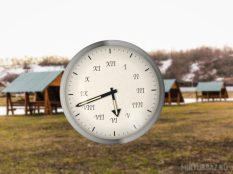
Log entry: 5h42
